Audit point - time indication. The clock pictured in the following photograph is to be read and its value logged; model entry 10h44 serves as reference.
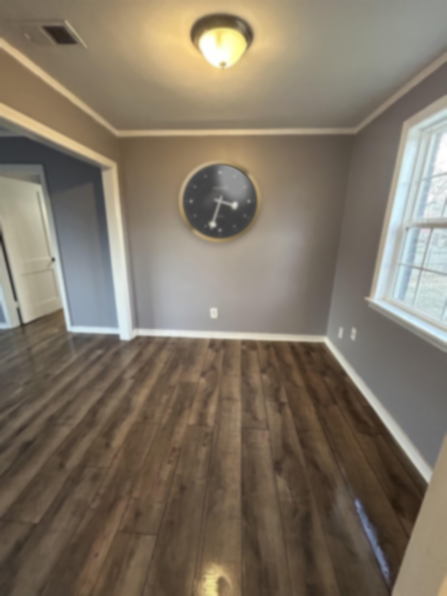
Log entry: 3h33
